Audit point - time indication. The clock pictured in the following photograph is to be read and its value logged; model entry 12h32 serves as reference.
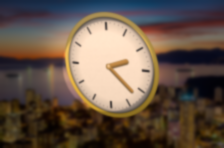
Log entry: 2h22
